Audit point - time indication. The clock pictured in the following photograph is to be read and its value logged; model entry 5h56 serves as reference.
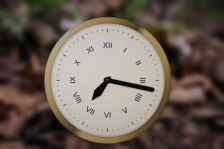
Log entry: 7h17
